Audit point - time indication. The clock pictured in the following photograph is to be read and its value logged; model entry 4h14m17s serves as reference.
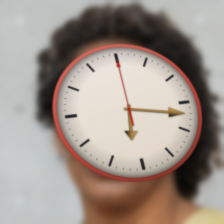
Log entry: 6h17m00s
